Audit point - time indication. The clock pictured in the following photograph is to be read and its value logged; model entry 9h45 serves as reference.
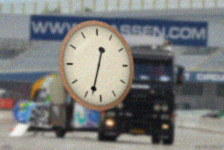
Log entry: 12h33
